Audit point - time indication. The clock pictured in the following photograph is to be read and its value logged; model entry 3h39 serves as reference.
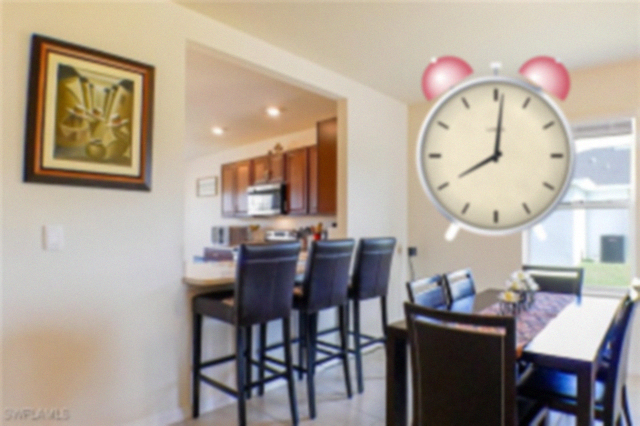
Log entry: 8h01
